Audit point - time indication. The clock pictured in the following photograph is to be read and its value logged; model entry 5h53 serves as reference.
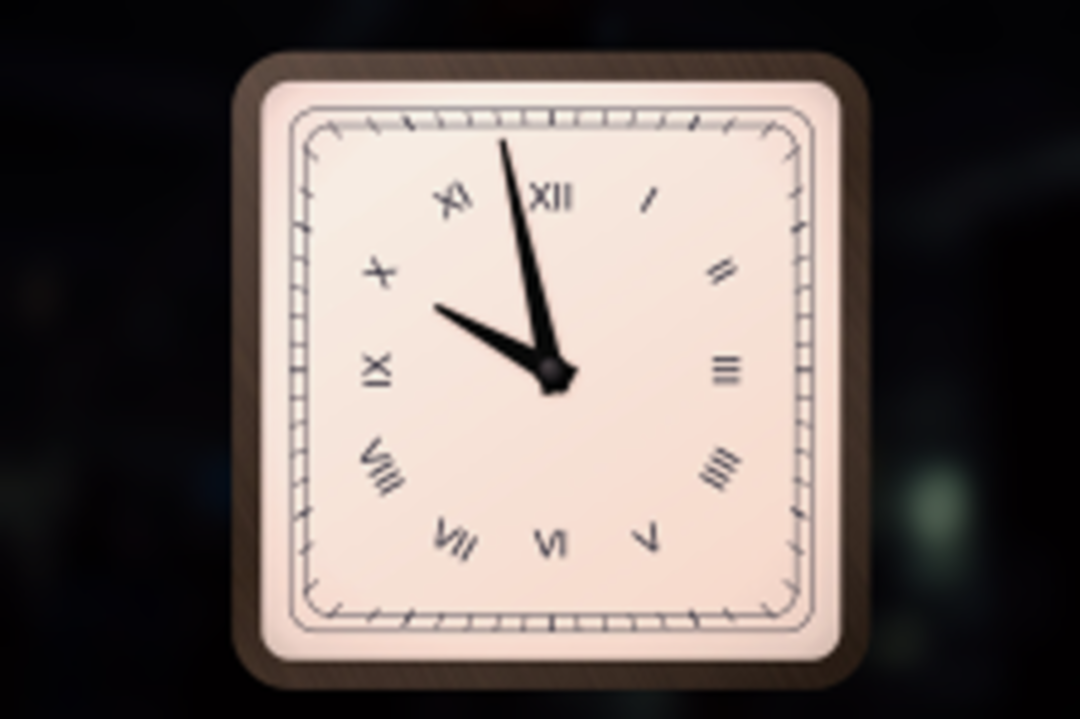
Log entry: 9h58
